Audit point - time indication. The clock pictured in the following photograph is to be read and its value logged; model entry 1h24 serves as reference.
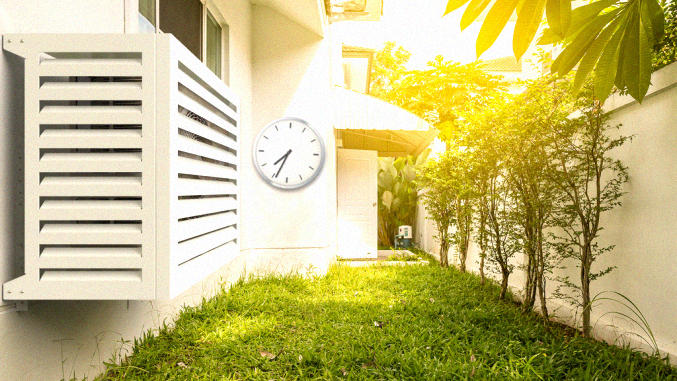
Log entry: 7h34
